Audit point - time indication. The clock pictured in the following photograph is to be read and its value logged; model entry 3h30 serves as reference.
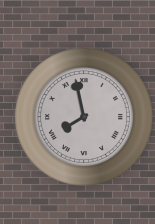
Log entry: 7h58
